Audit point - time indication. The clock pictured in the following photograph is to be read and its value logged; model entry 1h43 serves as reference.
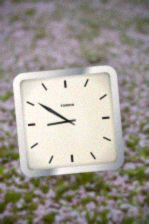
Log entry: 8h51
